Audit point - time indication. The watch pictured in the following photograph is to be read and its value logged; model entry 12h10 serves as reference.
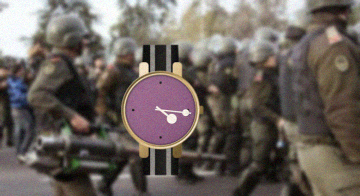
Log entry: 4h16
